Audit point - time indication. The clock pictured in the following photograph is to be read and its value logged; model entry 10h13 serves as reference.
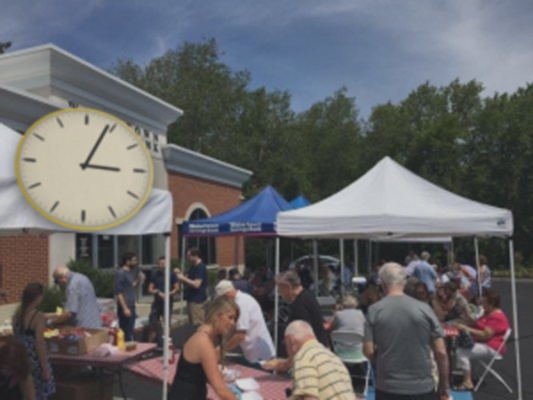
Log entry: 3h04
